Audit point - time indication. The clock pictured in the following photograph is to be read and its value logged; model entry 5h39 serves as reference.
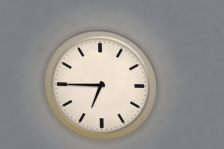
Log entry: 6h45
